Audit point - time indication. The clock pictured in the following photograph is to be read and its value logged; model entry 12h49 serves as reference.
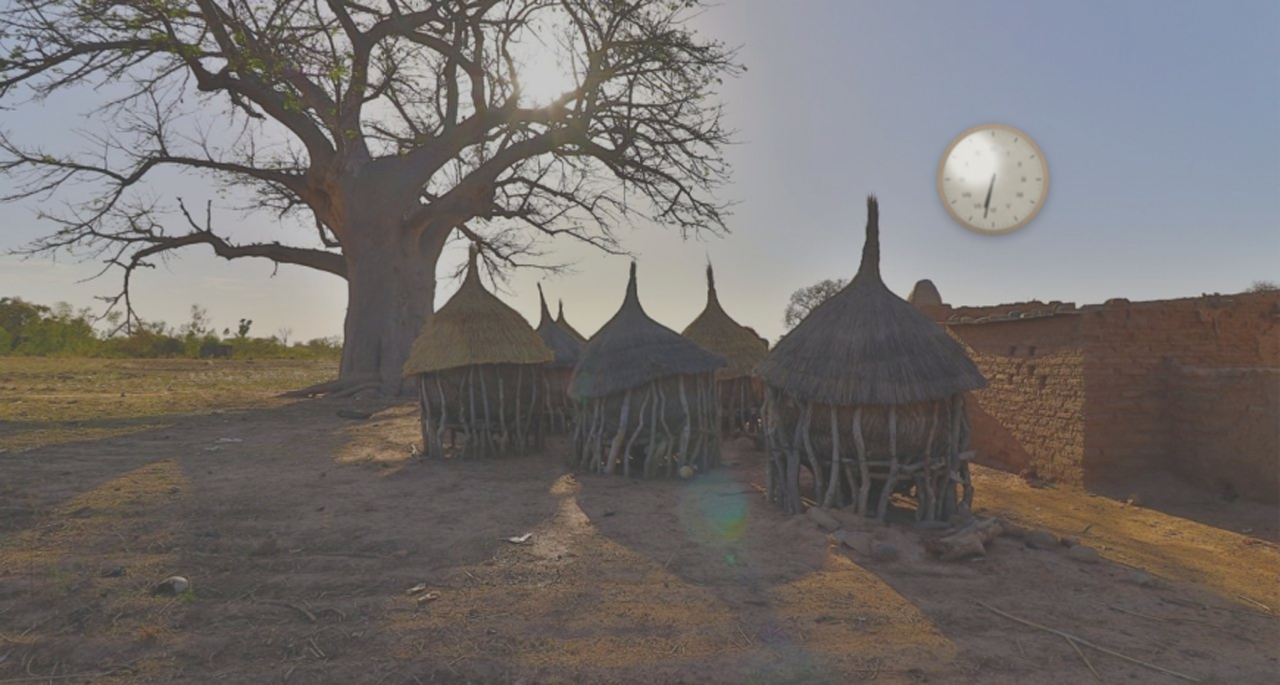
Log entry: 6h32
